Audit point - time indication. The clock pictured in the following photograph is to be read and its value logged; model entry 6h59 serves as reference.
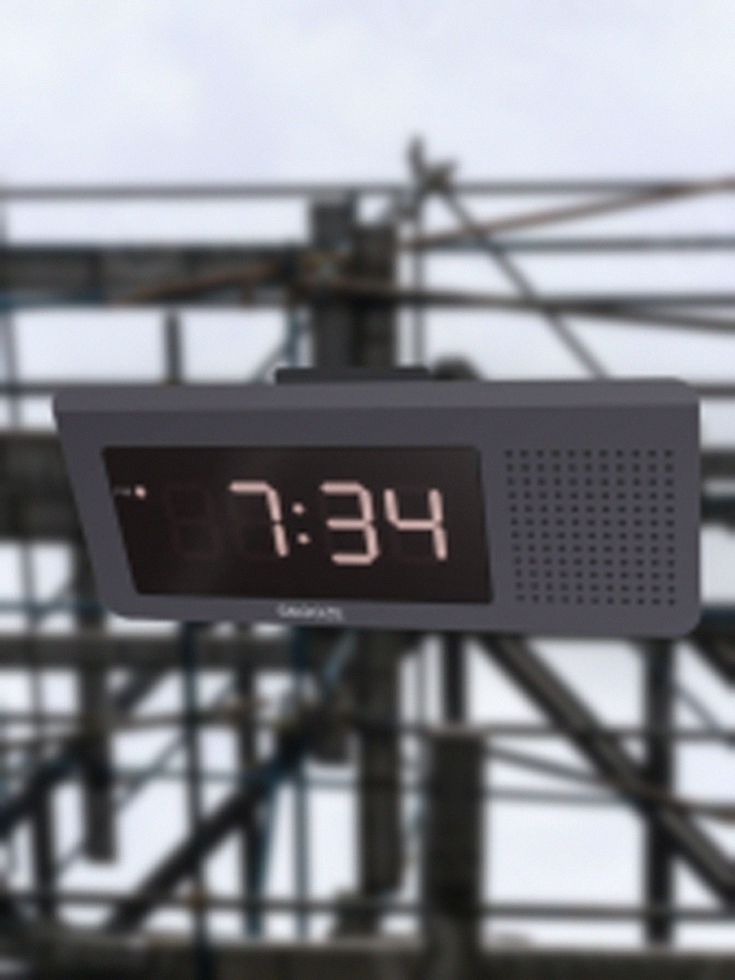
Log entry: 7h34
